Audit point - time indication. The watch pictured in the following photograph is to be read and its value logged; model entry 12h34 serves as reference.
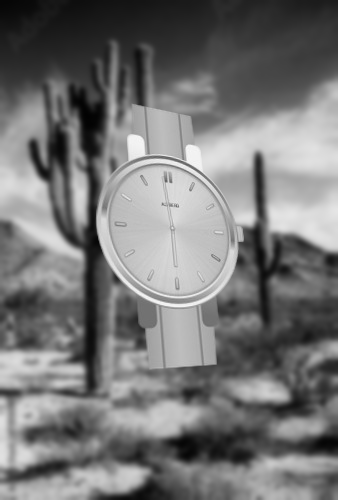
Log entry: 5h59
